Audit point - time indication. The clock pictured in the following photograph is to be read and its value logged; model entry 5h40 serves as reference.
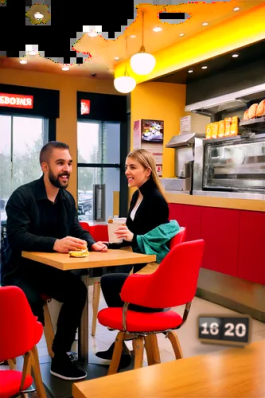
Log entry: 16h20
